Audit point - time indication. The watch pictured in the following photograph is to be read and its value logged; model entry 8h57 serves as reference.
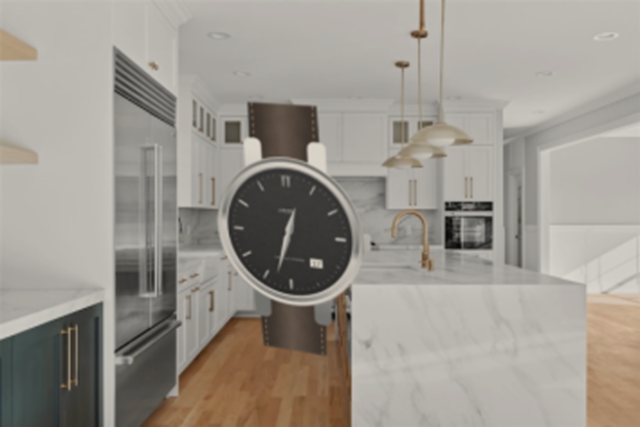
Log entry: 12h33
